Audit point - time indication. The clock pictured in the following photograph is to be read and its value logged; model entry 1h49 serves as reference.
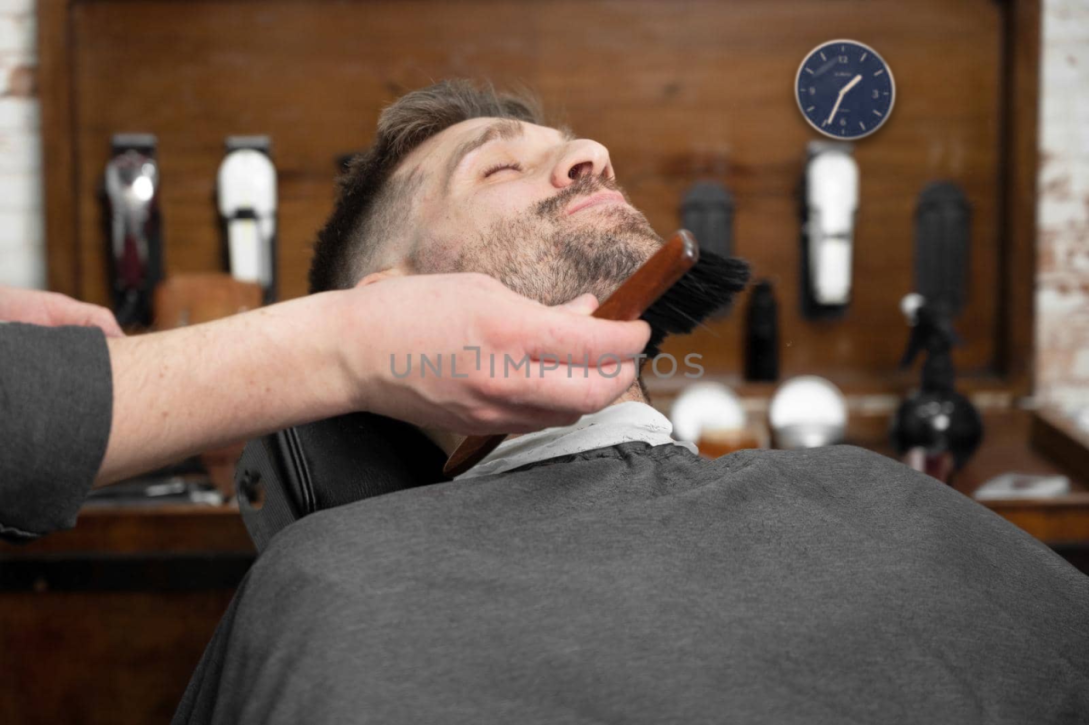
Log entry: 1h34
